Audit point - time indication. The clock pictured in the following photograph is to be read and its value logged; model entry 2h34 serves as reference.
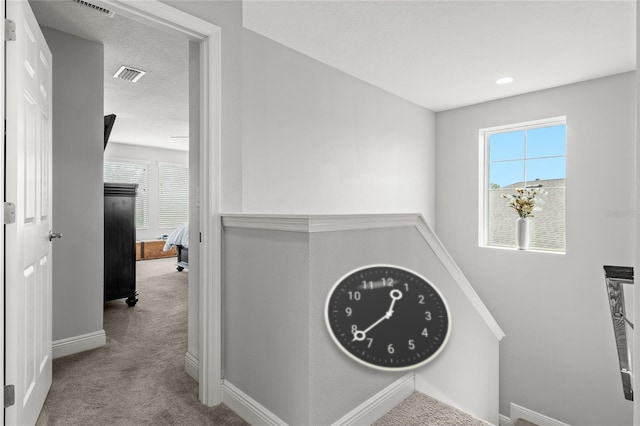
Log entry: 12h38
